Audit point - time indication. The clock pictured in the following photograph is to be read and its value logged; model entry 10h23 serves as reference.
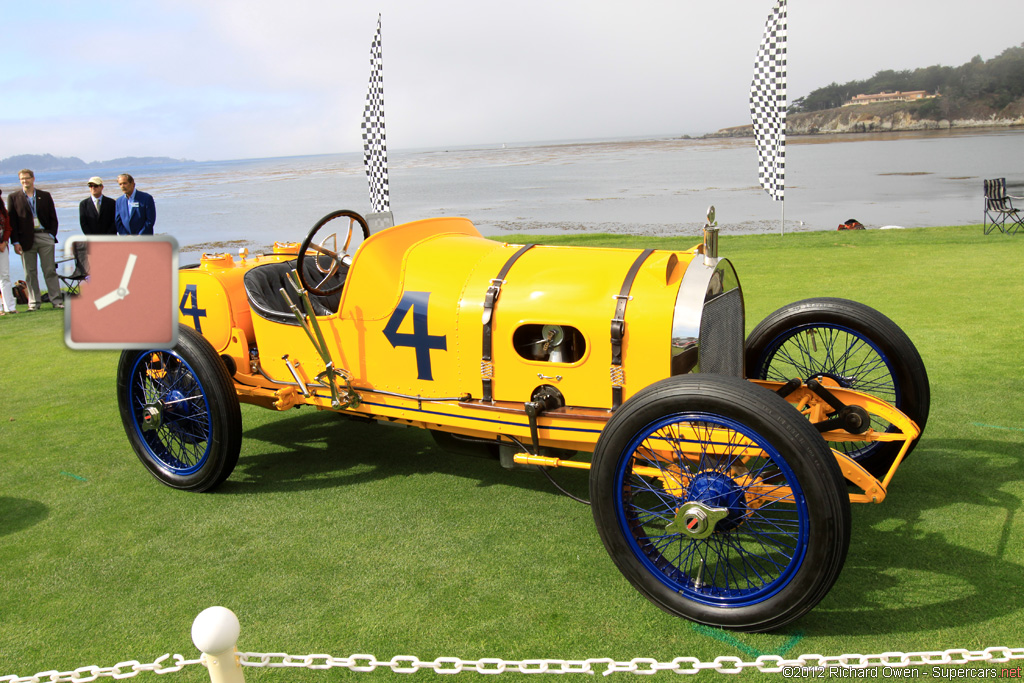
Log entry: 8h03
